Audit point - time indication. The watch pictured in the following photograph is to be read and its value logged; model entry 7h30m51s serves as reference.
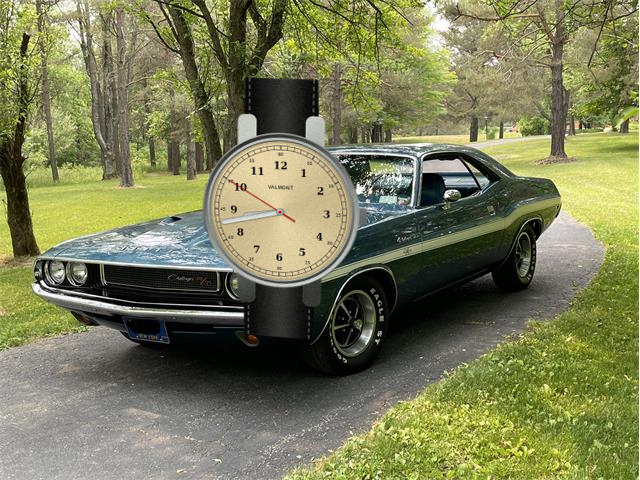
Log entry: 8h42m50s
